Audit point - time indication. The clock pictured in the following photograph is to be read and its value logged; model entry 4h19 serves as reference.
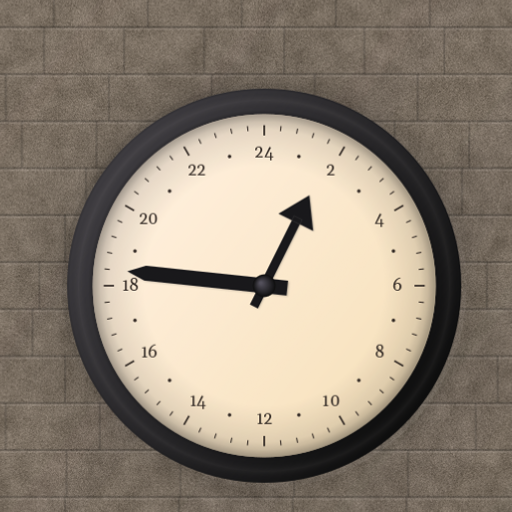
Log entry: 1h46
